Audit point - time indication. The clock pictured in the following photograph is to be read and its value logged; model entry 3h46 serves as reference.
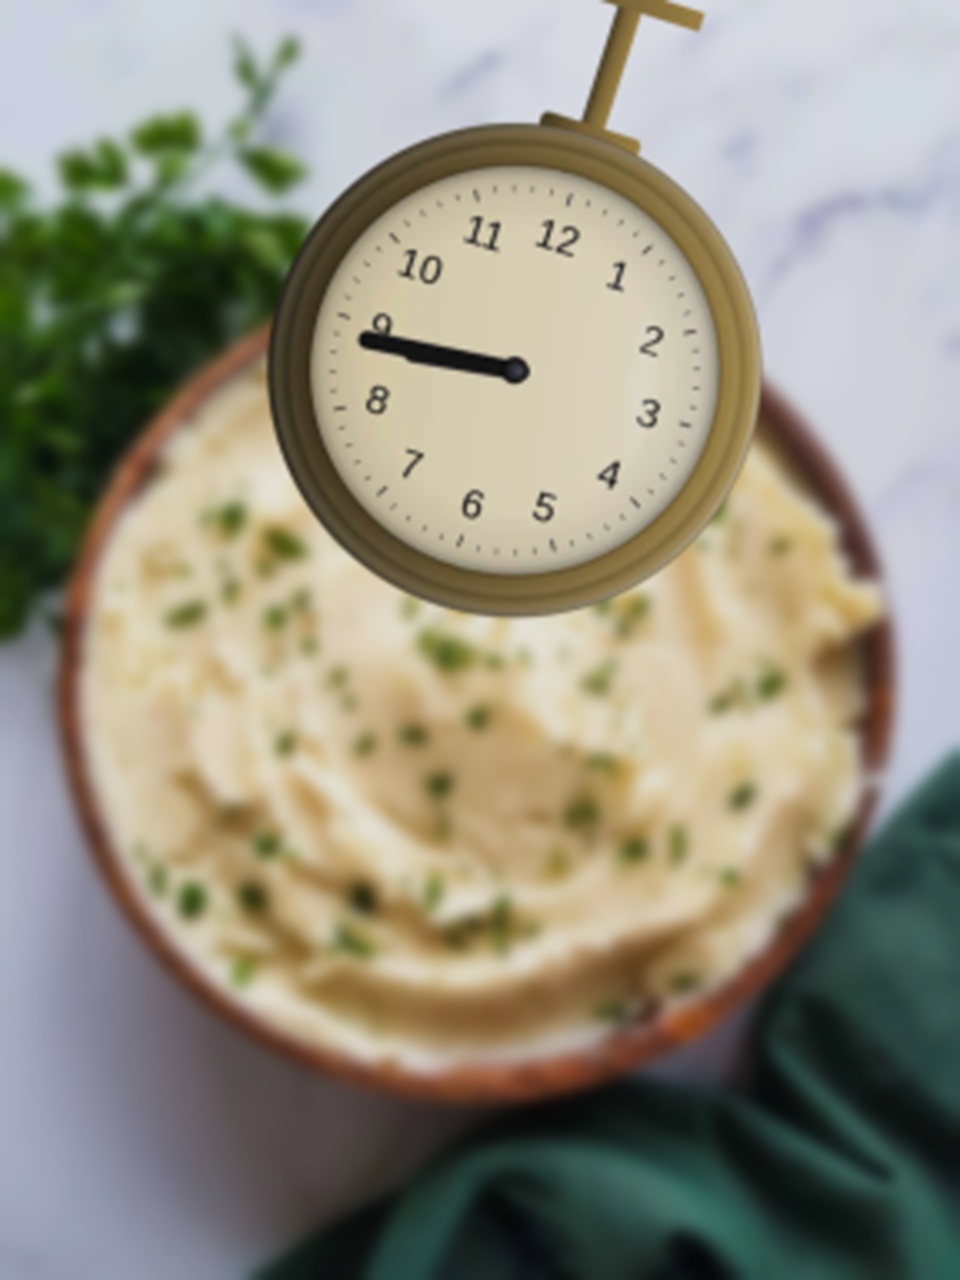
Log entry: 8h44
